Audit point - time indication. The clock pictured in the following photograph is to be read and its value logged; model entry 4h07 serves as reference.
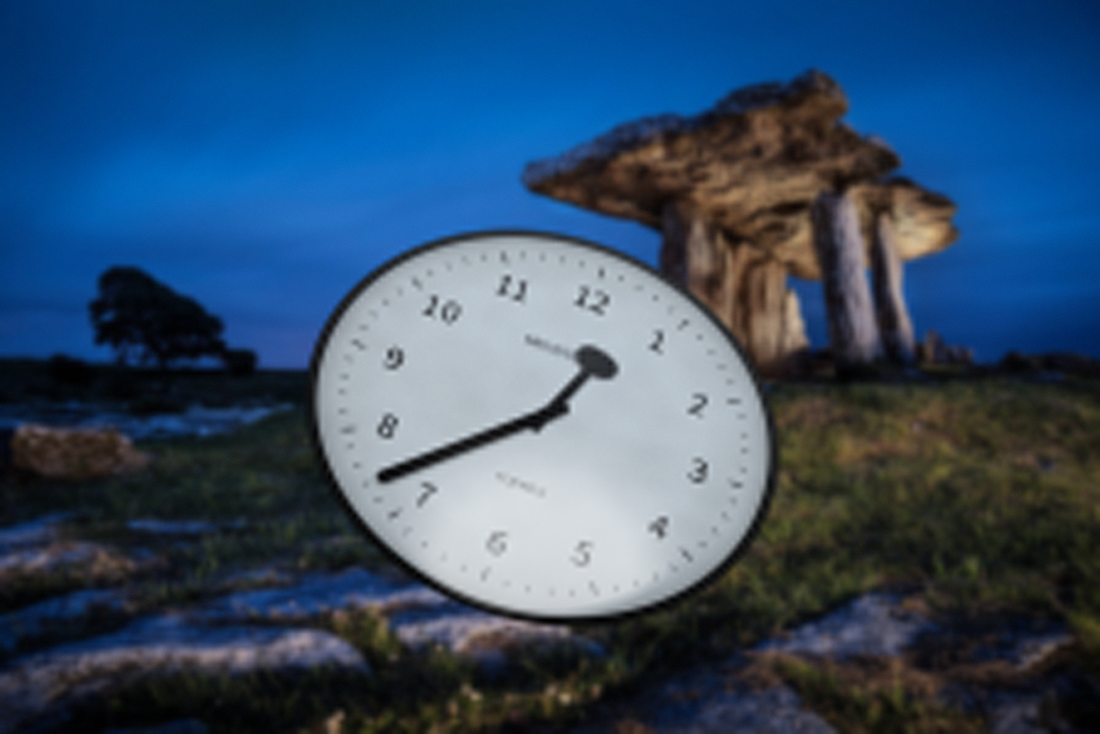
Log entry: 12h37
